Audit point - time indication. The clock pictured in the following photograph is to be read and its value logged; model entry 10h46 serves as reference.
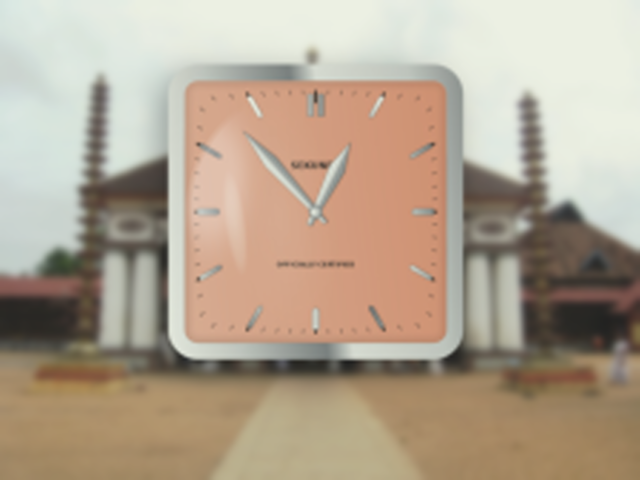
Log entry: 12h53
